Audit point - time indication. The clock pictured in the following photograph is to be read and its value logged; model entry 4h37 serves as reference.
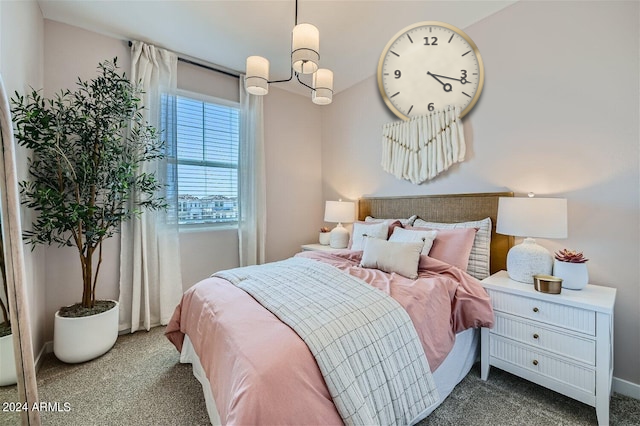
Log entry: 4h17
